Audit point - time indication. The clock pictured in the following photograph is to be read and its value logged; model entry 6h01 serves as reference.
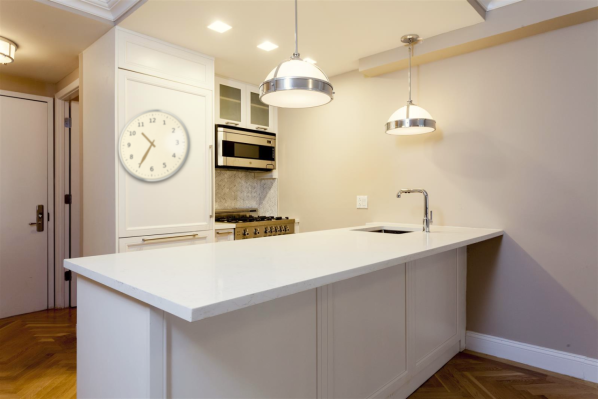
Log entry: 10h35
